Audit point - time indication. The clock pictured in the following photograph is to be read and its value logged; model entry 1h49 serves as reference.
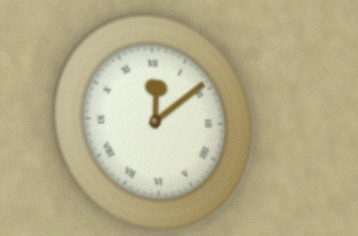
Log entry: 12h09
